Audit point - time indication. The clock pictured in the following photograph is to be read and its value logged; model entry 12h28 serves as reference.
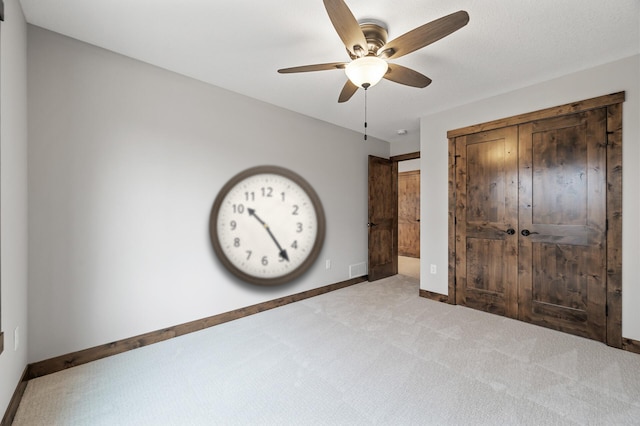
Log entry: 10h24
